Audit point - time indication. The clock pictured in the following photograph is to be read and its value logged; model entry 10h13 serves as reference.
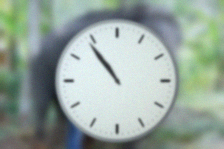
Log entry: 10h54
